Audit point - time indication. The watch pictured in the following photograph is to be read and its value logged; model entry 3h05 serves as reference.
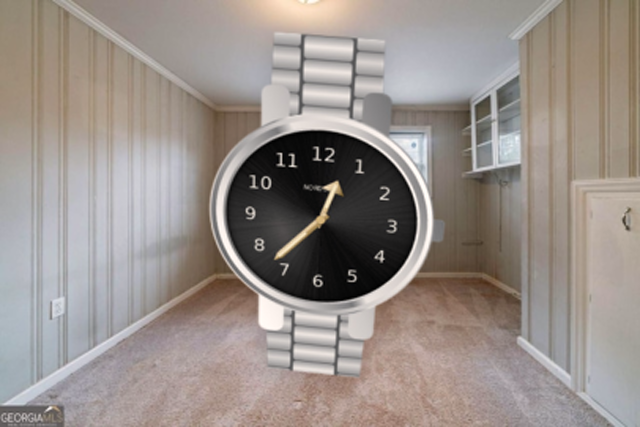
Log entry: 12h37
